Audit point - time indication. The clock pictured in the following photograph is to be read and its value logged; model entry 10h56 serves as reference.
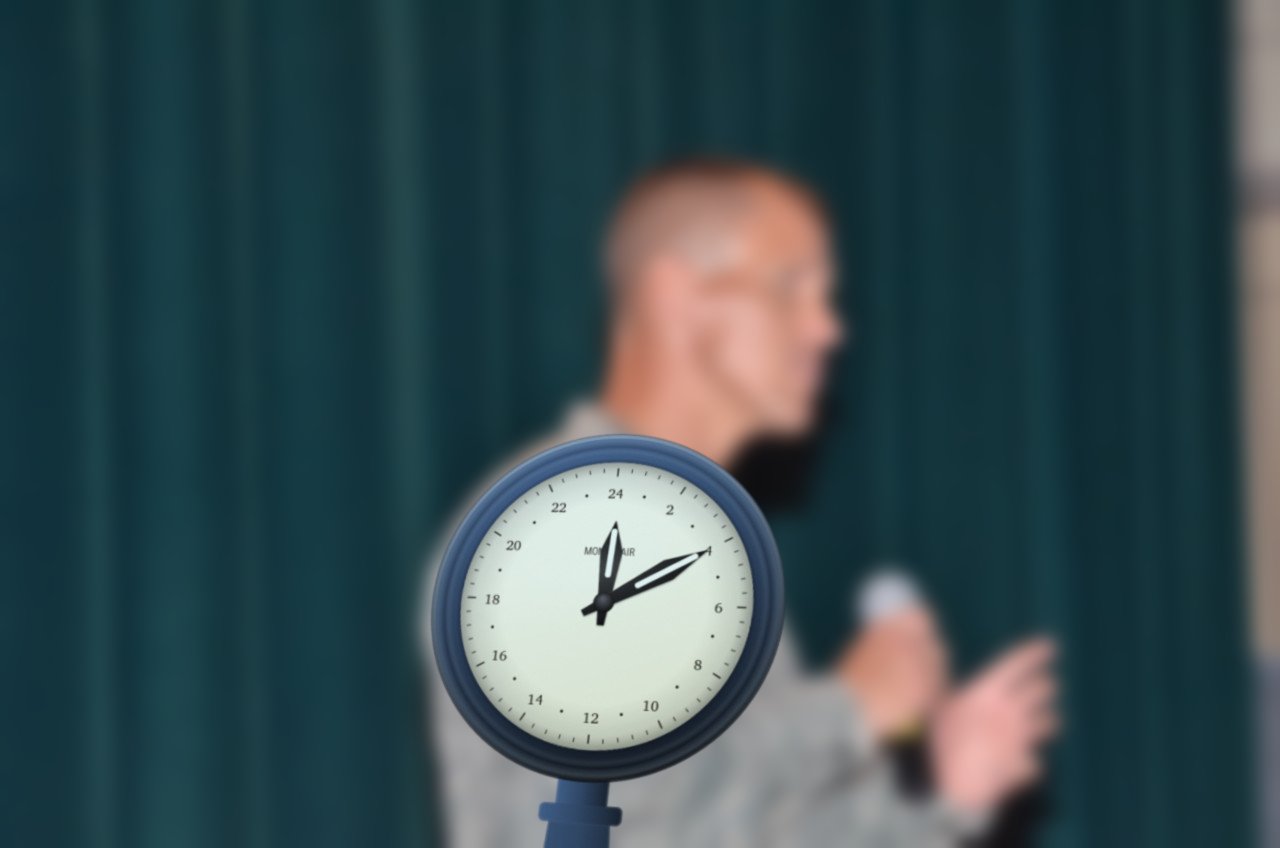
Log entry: 0h10
